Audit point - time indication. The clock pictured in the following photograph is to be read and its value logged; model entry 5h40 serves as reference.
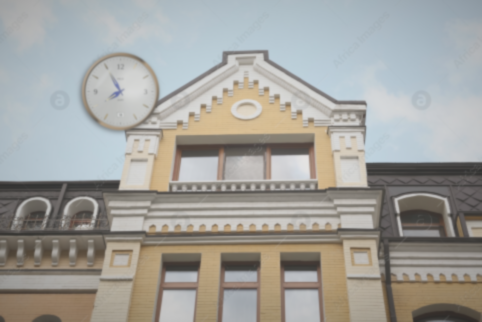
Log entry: 7h55
